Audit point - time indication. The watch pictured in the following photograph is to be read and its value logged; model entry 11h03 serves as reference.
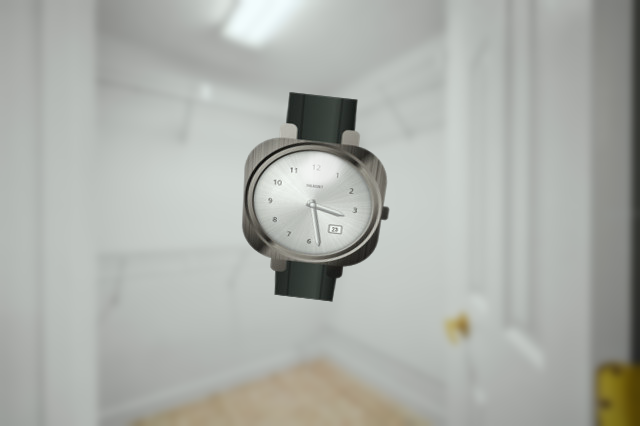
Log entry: 3h28
